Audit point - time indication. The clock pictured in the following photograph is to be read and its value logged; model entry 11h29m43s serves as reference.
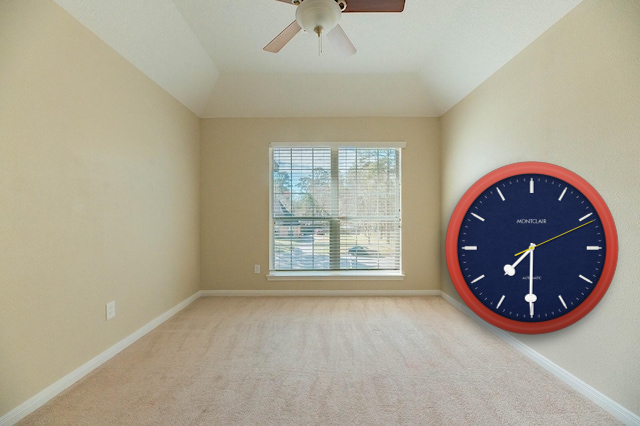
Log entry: 7h30m11s
